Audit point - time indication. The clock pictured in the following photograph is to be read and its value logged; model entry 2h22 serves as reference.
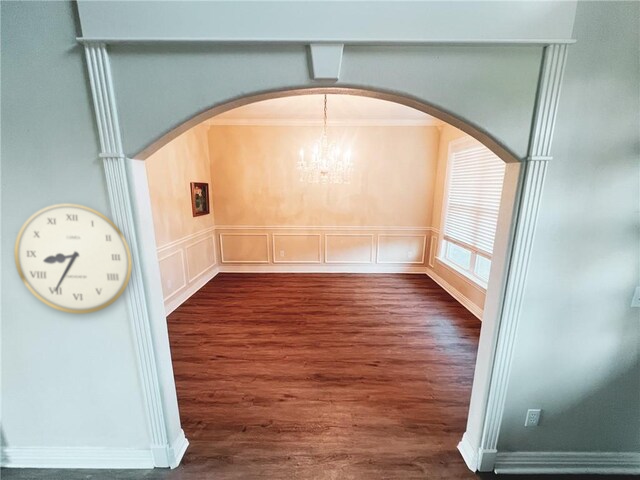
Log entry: 8h35
